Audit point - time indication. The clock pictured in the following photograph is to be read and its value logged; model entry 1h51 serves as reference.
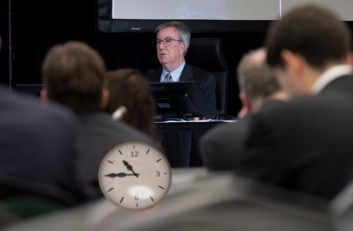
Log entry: 10h45
